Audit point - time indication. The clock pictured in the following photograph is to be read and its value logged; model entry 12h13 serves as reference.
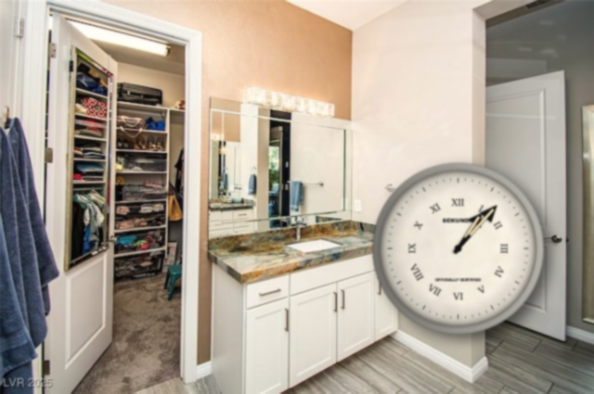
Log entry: 1h07
